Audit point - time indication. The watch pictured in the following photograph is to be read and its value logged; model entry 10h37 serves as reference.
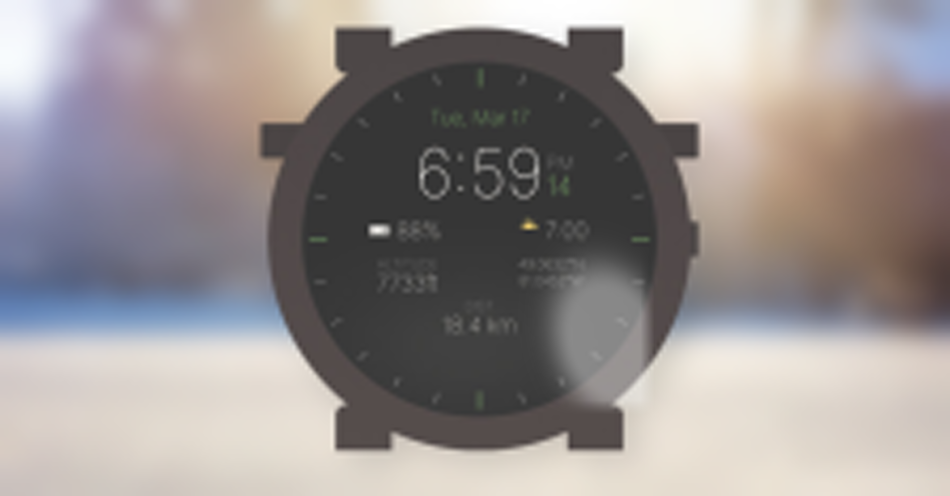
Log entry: 6h59
